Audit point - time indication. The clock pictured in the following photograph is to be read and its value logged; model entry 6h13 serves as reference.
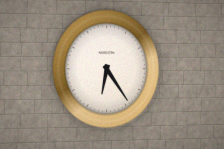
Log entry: 6h24
